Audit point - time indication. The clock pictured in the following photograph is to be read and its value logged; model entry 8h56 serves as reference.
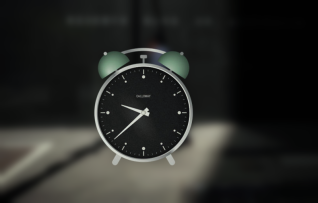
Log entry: 9h38
